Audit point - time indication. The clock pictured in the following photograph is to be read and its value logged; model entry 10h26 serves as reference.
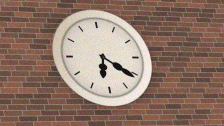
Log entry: 6h21
